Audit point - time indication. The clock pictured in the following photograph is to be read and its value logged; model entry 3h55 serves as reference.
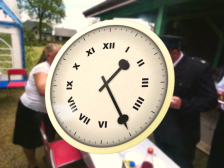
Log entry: 1h25
